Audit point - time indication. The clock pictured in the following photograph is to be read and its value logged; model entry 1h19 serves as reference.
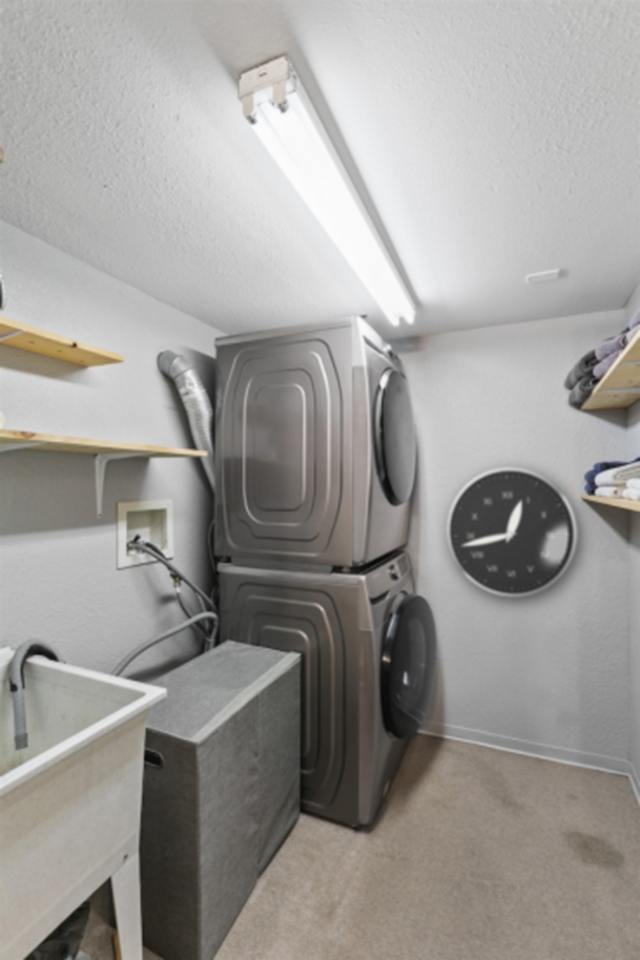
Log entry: 12h43
